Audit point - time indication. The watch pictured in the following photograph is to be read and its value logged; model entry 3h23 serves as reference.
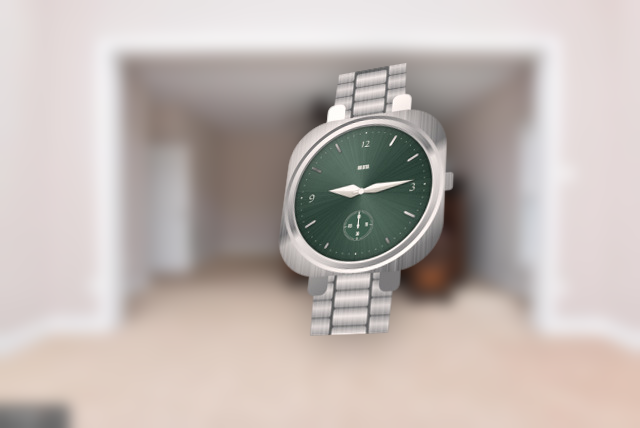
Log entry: 9h14
